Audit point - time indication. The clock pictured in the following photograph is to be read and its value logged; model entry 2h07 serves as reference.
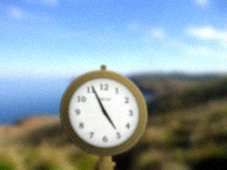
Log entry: 4h56
